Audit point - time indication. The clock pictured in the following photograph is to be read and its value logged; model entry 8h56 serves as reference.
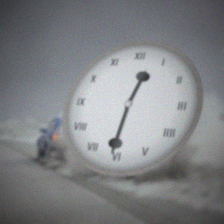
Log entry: 12h31
